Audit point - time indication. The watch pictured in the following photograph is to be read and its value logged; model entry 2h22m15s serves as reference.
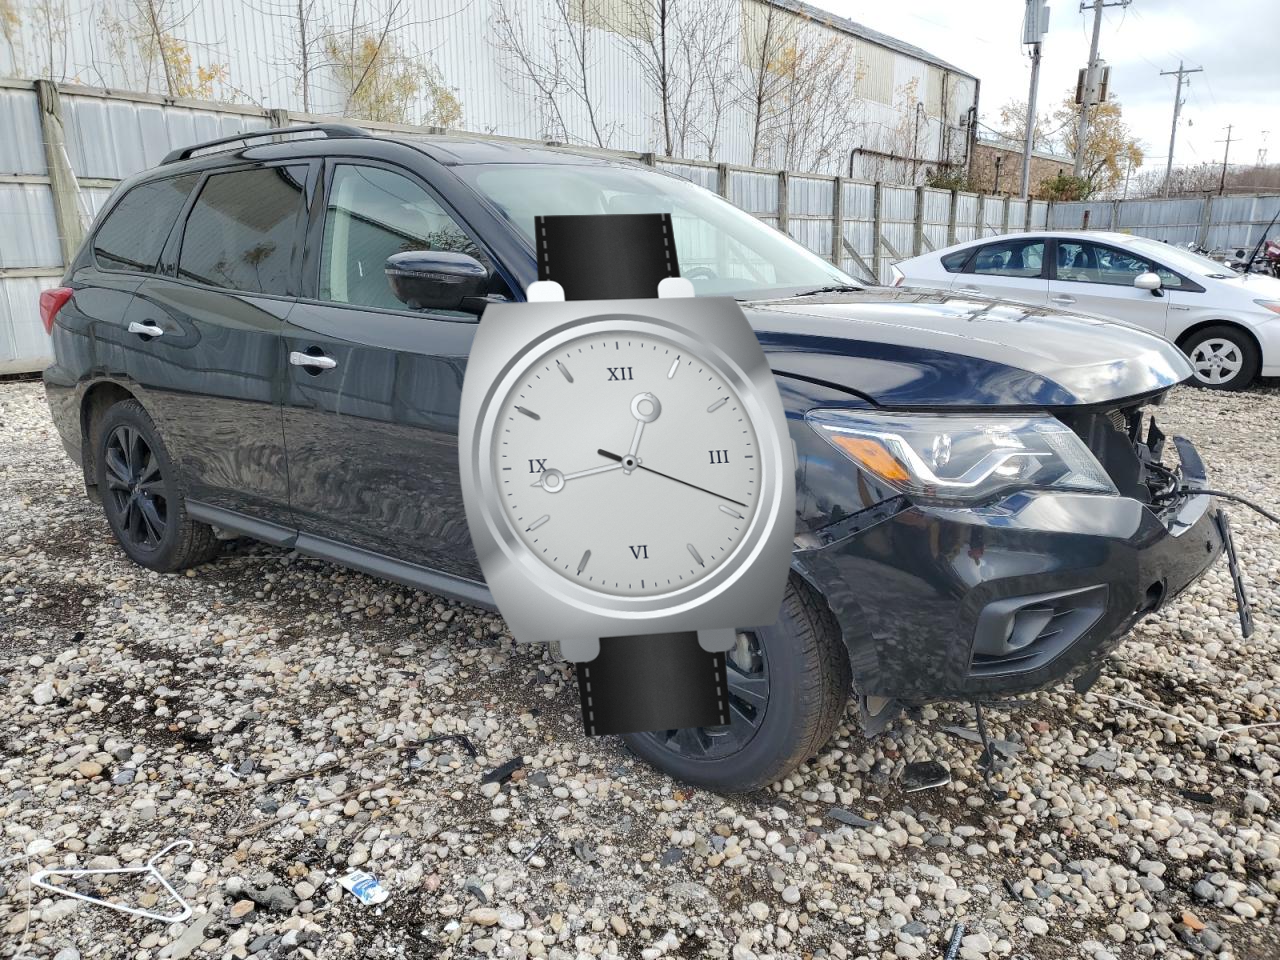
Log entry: 12h43m19s
